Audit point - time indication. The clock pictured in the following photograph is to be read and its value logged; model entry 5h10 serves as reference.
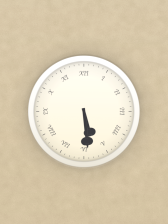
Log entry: 5h29
